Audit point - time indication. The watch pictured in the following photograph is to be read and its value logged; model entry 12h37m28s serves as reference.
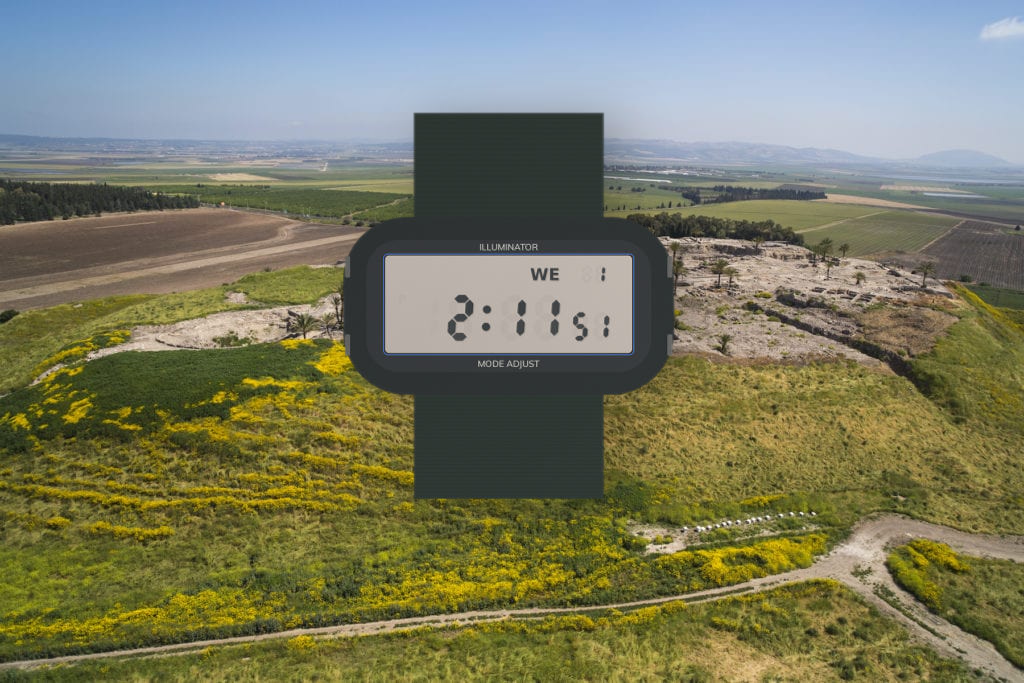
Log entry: 2h11m51s
